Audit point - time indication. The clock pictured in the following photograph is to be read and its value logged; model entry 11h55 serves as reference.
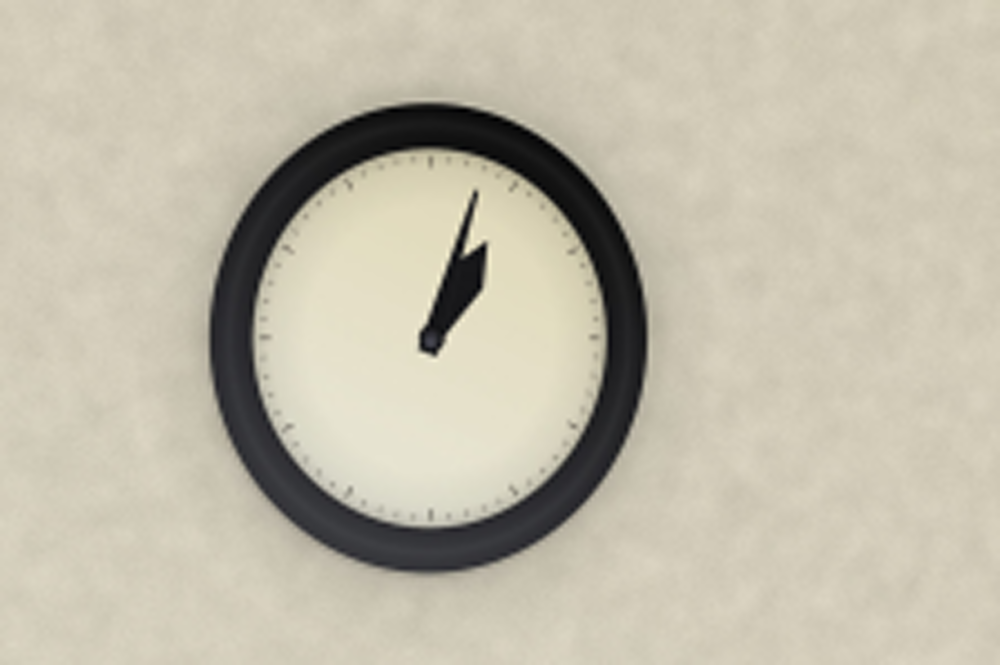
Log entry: 1h03
